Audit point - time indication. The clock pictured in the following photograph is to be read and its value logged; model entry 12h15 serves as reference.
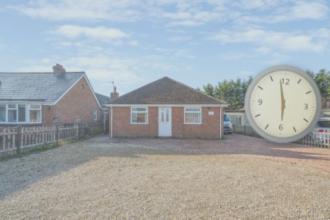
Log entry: 5h58
